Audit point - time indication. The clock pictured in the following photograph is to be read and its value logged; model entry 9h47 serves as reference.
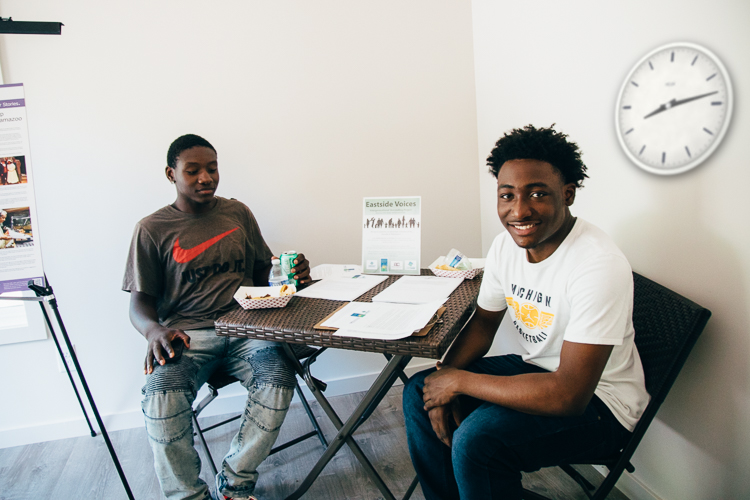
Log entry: 8h13
